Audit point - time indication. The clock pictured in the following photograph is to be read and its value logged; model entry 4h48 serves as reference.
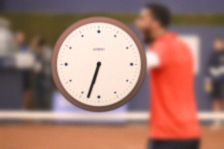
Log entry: 6h33
